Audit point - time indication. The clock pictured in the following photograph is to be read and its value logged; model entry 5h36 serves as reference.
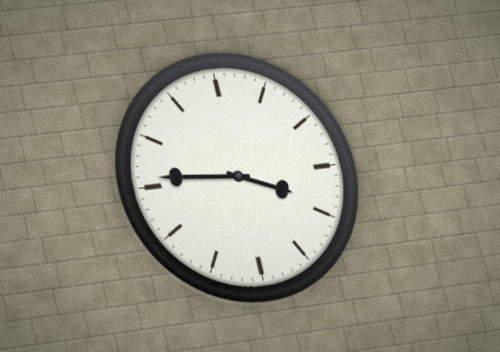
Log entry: 3h46
